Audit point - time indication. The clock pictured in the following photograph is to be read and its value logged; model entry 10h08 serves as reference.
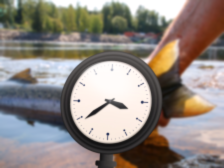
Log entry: 3h39
